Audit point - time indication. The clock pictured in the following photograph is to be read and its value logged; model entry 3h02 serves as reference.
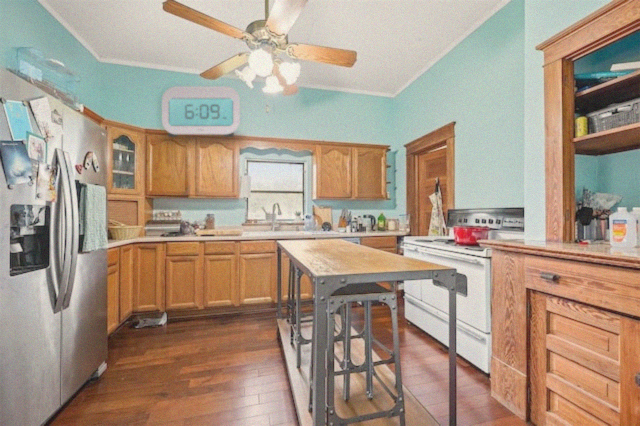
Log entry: 6h09
